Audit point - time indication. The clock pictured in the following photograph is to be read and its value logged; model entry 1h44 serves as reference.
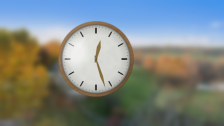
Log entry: 12h27
